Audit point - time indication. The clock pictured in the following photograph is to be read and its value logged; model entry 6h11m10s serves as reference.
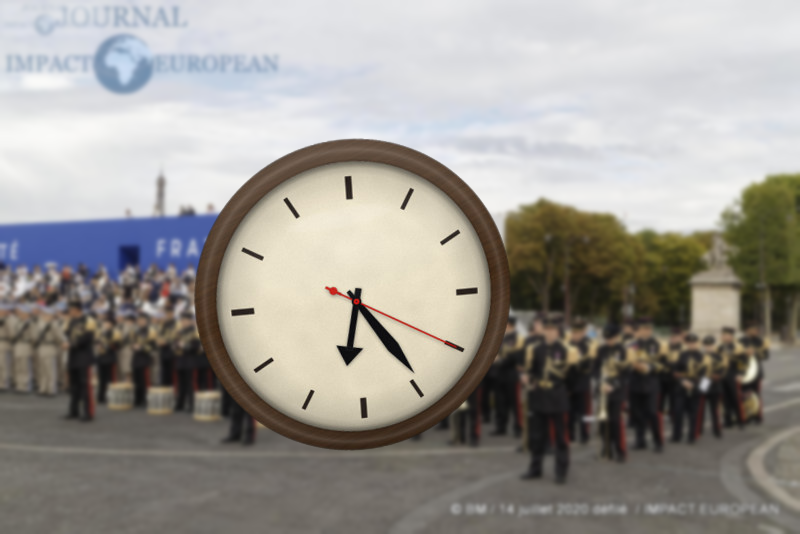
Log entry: 6h24m20s
